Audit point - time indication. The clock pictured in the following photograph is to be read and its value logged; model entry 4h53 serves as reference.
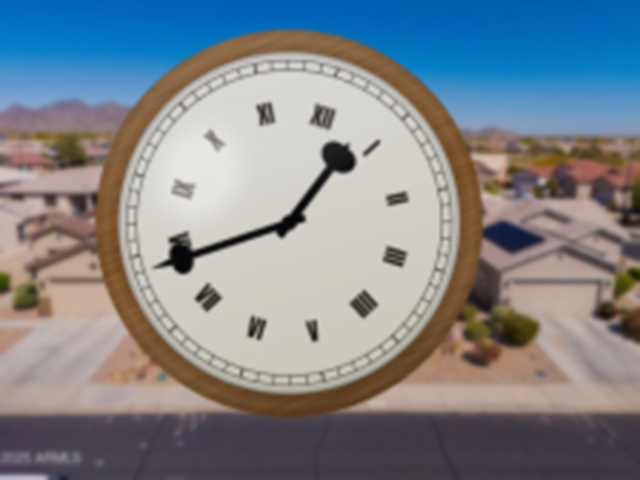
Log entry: 12h39
